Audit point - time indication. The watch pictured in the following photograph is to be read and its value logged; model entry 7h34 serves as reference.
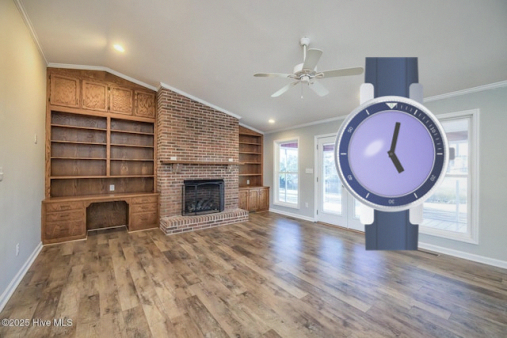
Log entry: 5h02
